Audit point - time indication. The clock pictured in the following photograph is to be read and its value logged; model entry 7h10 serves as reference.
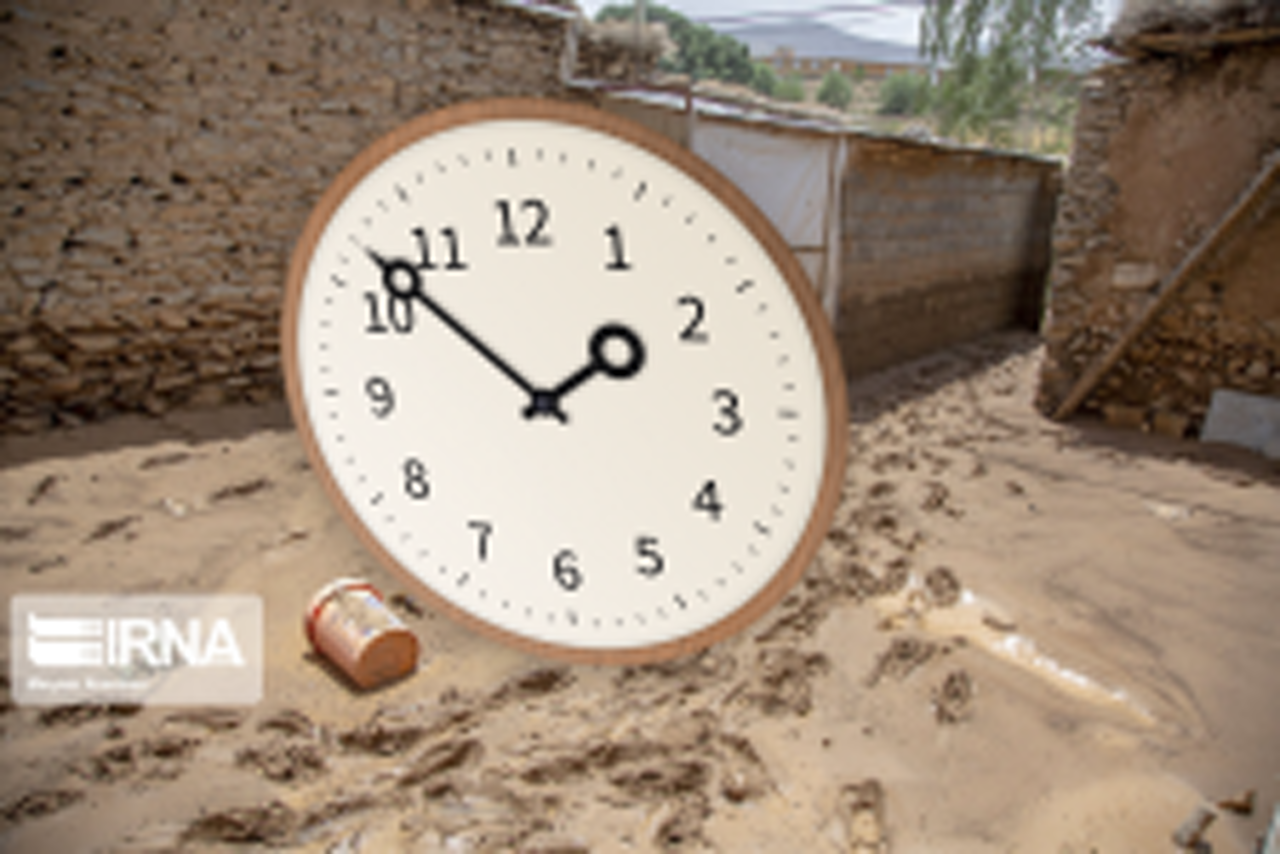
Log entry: 1h52
